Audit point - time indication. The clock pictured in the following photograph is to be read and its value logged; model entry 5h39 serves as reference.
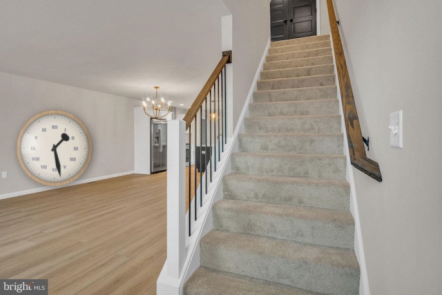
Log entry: 1h28
